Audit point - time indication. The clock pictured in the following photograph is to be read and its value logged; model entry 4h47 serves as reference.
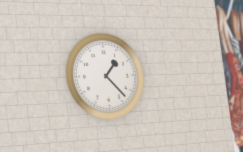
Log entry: 1h23
